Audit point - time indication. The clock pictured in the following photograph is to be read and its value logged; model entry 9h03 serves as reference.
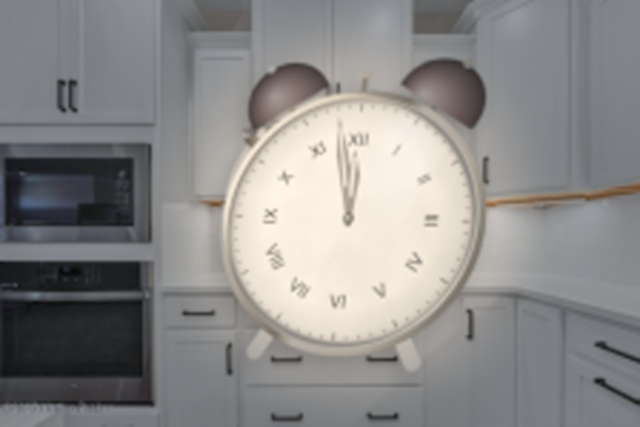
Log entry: 11h58
